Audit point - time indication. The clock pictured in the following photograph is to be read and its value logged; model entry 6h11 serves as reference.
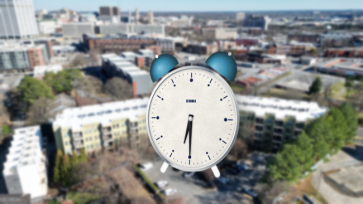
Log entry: 6h30
